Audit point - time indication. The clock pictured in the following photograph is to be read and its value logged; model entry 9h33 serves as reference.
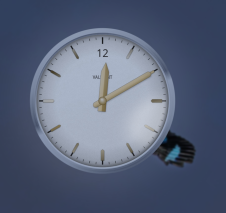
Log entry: 12h10
